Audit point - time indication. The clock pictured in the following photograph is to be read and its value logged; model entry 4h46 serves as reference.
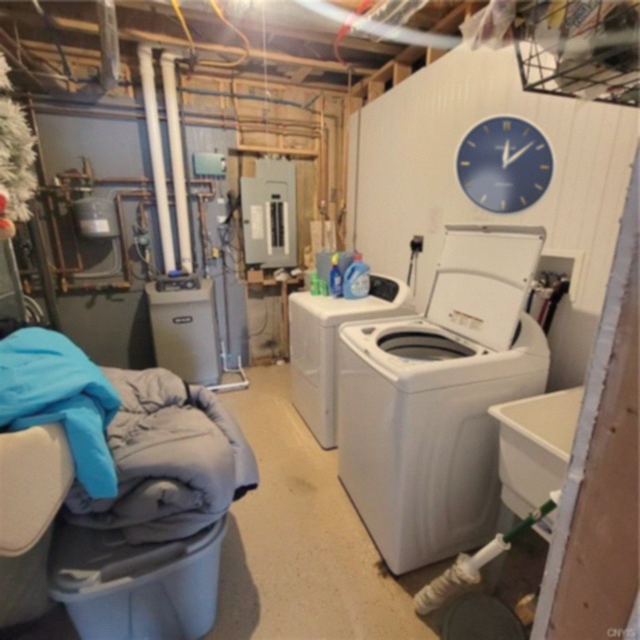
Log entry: 12h08
